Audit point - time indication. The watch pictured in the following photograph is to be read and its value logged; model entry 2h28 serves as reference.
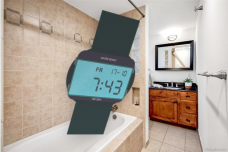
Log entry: 7h43
